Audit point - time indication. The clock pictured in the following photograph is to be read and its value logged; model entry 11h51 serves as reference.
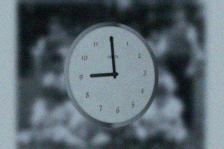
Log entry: 9h00
